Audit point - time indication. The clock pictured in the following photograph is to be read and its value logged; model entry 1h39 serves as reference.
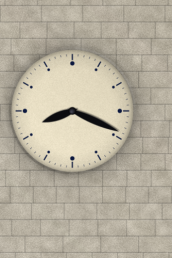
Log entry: 8h19
